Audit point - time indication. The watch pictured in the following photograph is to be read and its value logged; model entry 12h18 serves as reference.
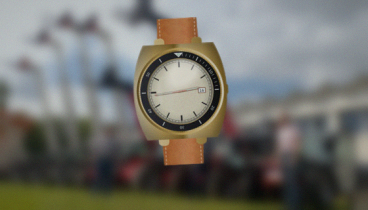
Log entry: 2h44
